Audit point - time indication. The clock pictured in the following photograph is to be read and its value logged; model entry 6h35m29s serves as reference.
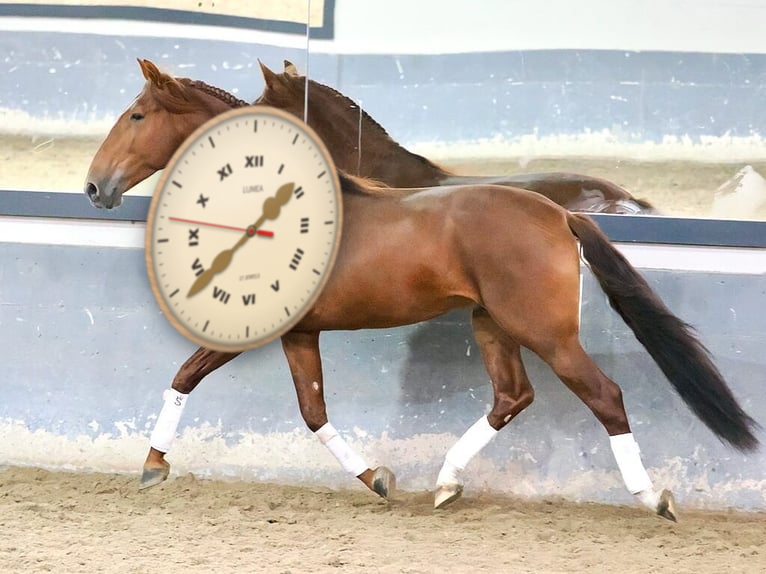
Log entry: 1h38m47s
